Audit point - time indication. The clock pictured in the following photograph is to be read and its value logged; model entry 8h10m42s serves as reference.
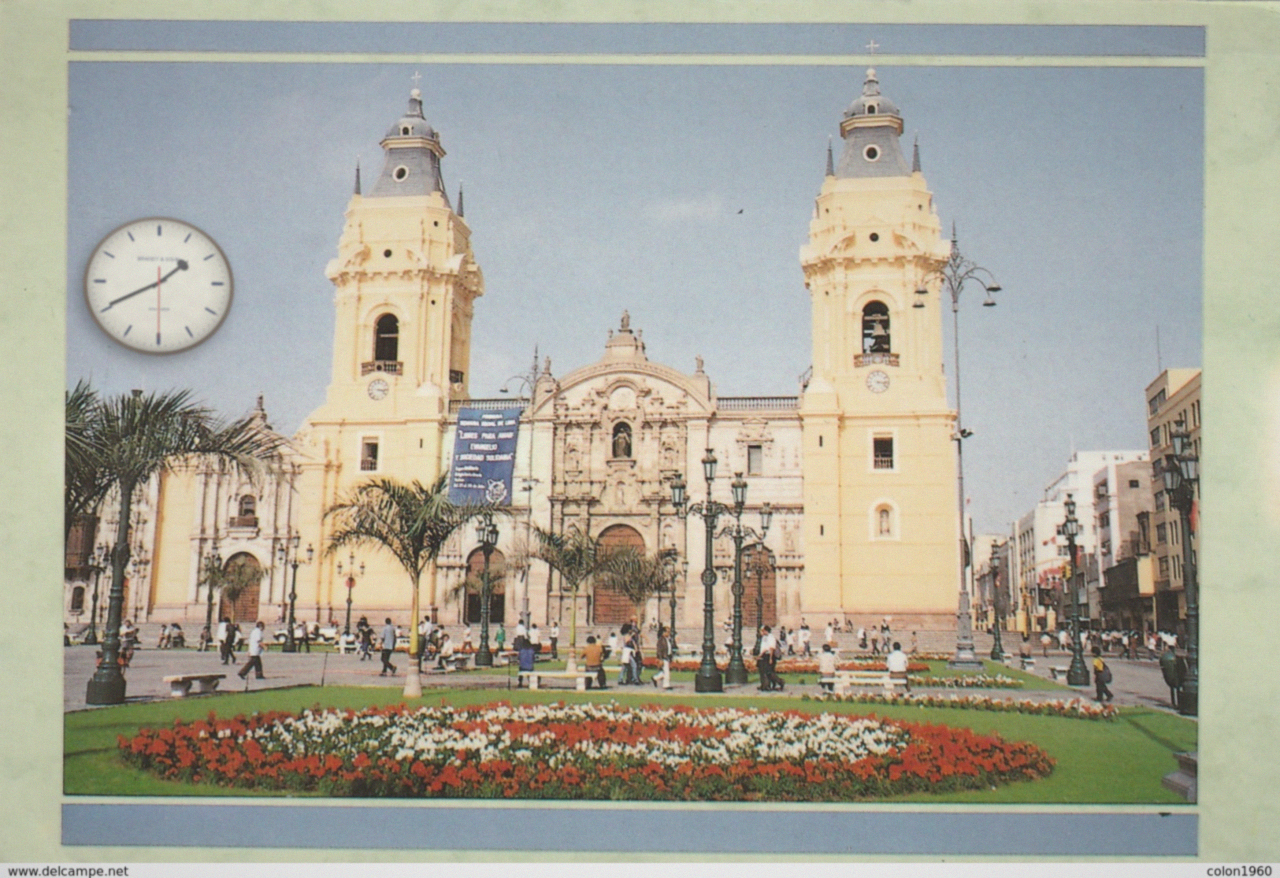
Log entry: 1h40m30s
